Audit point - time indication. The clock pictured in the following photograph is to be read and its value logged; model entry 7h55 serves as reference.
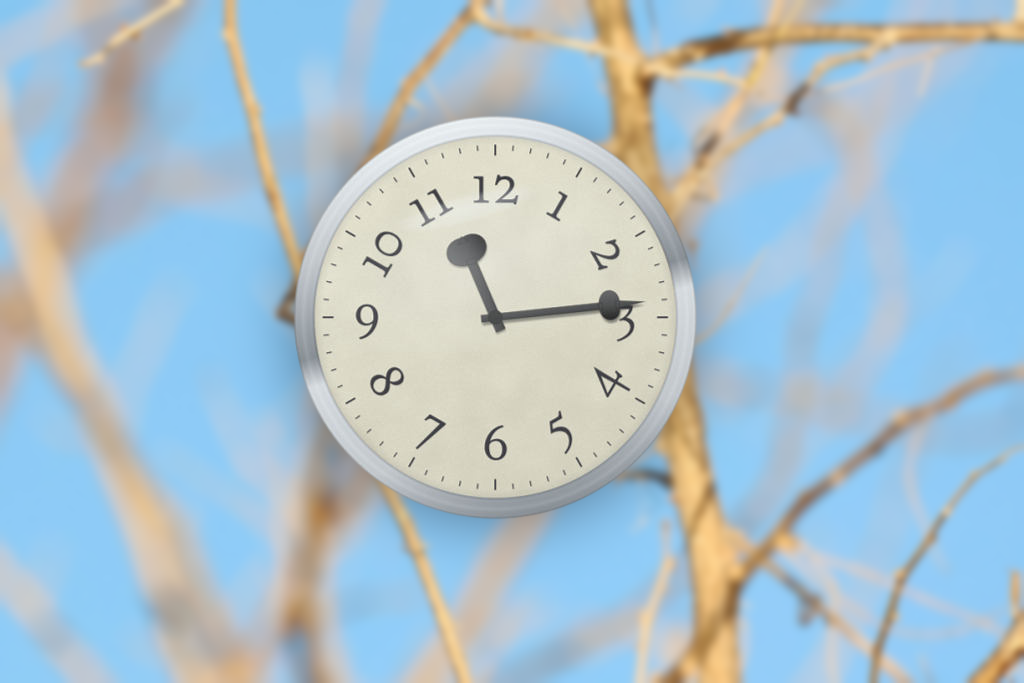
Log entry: 11h14
